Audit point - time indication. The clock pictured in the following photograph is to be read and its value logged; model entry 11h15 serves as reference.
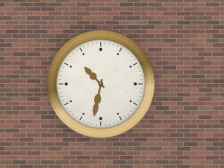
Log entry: 10h32
